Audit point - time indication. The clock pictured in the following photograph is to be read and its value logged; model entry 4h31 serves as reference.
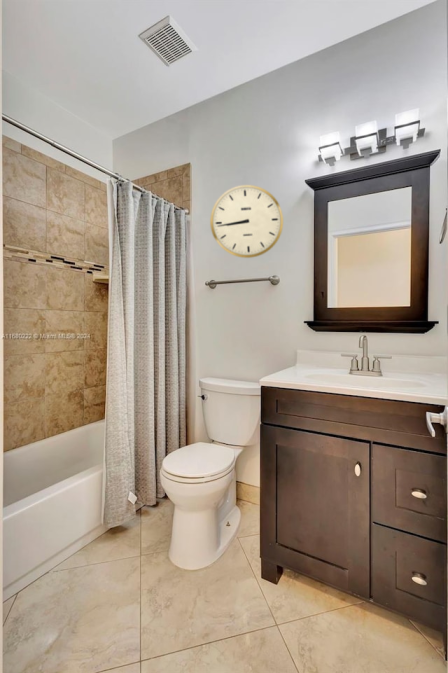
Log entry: 8h44
